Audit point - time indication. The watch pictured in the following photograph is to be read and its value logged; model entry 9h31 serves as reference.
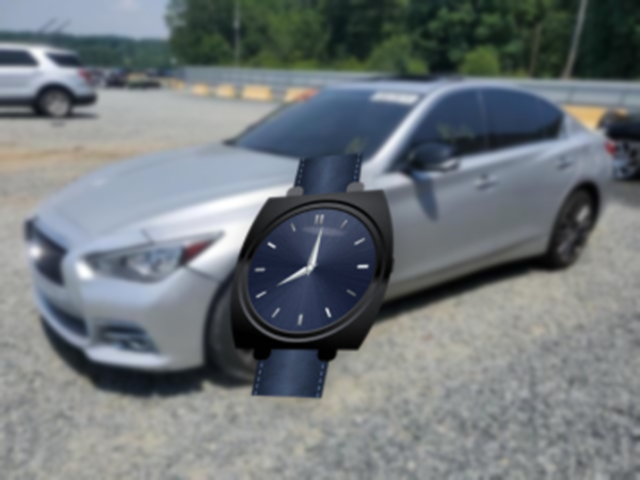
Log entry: 8h01
